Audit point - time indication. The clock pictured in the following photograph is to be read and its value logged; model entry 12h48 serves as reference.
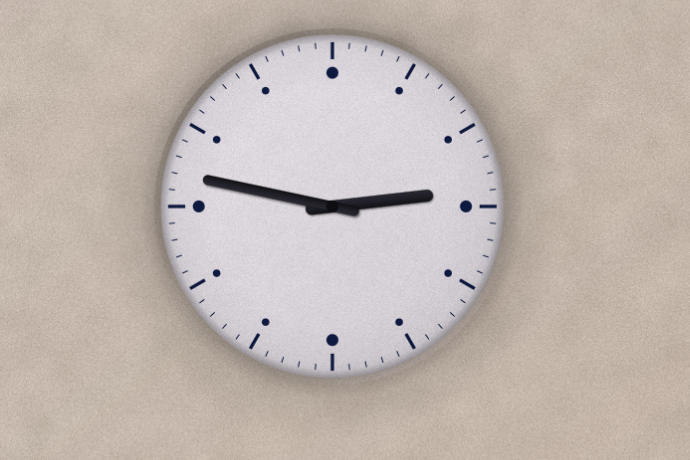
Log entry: 2h47
